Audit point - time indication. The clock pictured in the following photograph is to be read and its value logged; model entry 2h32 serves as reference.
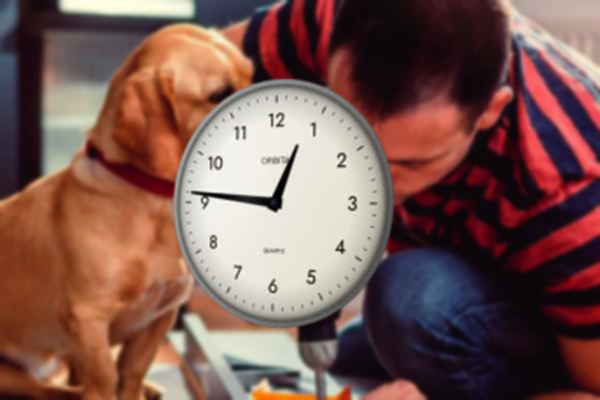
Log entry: 12h46
